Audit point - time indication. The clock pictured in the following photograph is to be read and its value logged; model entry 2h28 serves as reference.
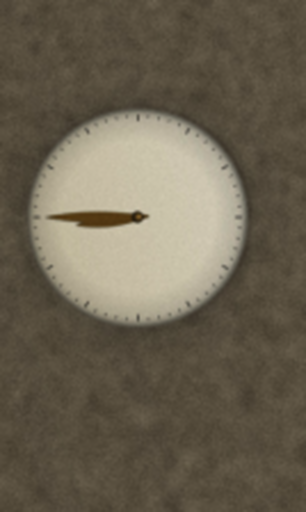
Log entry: 8h45
